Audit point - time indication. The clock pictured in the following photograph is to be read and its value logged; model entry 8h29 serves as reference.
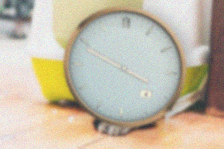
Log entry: 3h49
